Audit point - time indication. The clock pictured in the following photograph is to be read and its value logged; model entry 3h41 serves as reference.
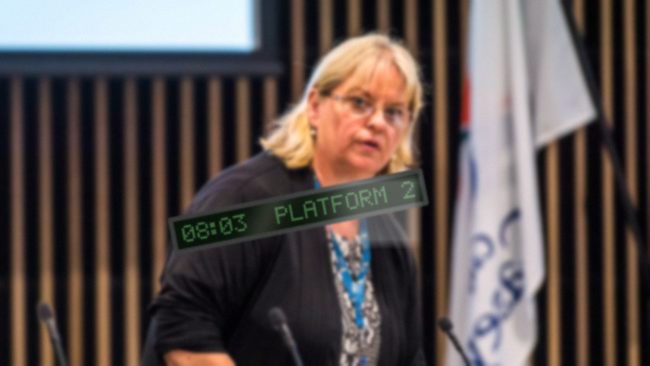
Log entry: 8h03
